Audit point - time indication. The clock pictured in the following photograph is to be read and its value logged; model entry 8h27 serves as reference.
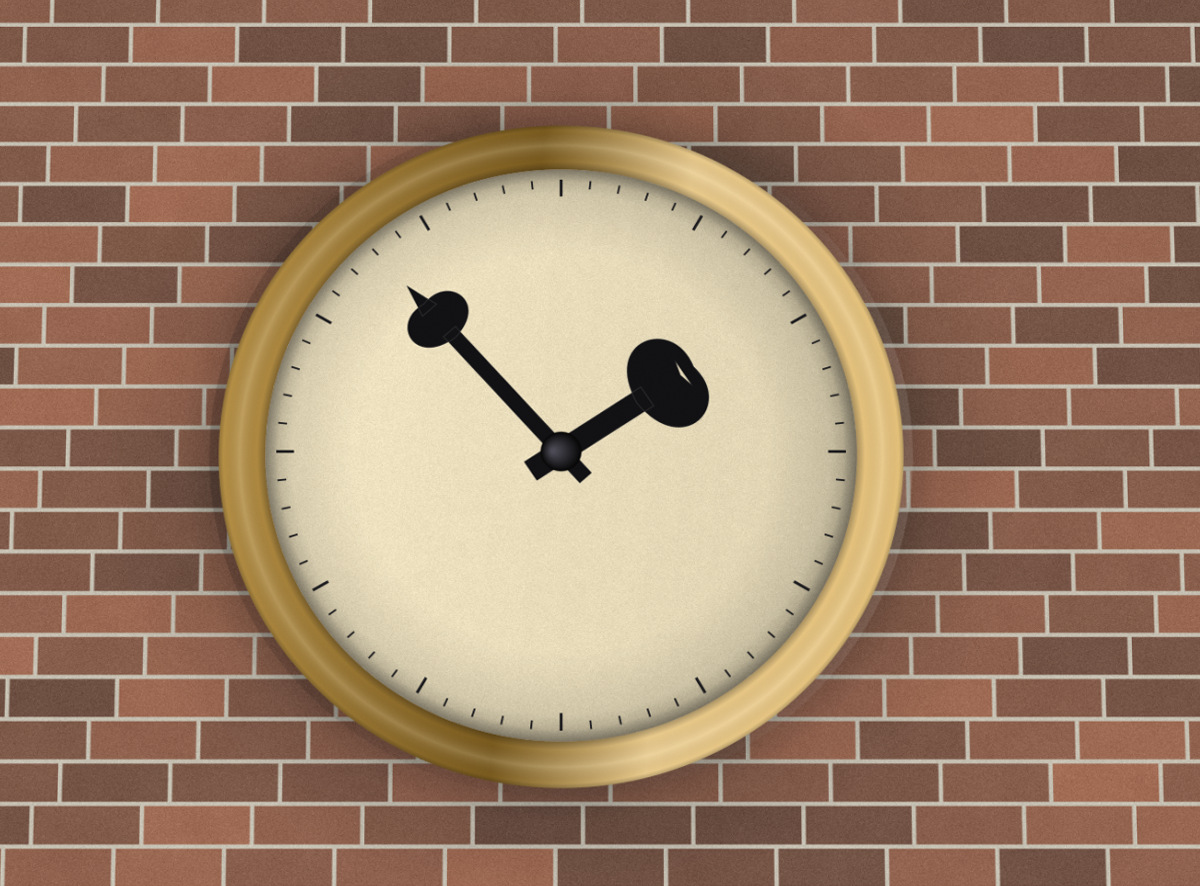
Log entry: 1h53
